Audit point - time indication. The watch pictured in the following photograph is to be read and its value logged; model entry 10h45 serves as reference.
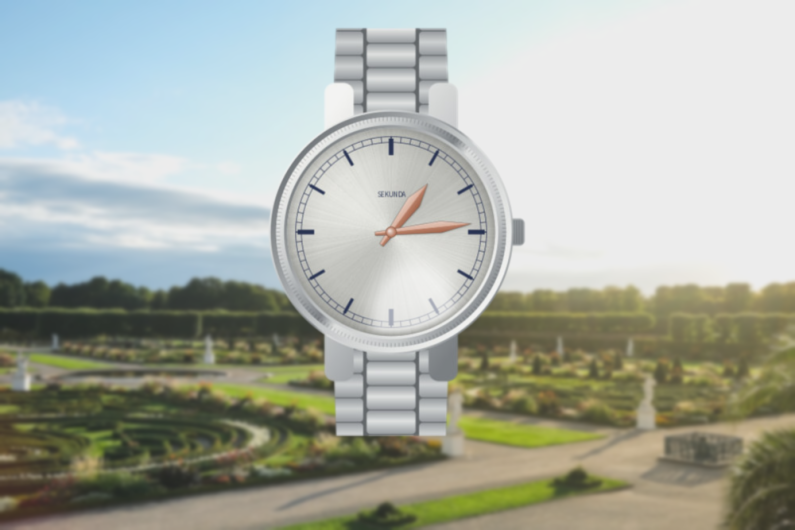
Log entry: 1h14
